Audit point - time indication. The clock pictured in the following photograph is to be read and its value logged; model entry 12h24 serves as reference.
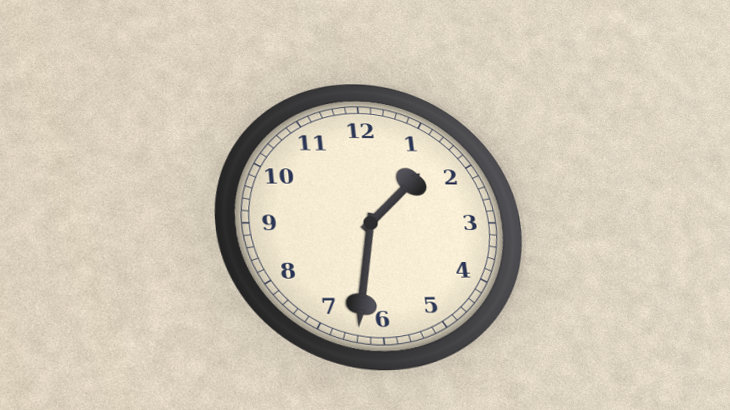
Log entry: 1h32
